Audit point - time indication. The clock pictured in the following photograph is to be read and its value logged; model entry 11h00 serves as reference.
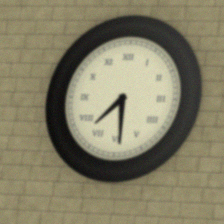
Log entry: 7h29
